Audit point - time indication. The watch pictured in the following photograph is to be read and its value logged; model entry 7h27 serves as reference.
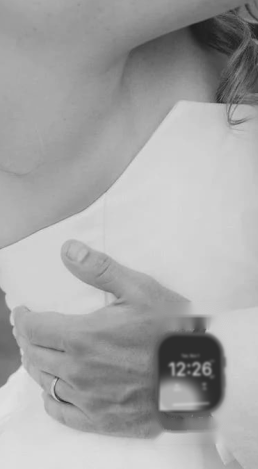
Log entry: 12h26
